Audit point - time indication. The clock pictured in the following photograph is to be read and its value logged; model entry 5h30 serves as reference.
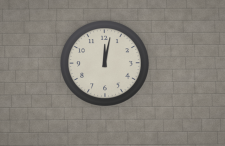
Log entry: 12h02
